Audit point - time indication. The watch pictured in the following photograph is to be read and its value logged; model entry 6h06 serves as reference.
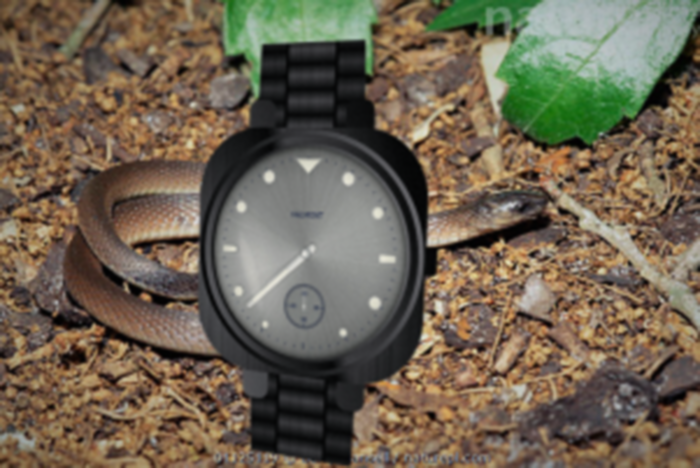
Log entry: 7h38
